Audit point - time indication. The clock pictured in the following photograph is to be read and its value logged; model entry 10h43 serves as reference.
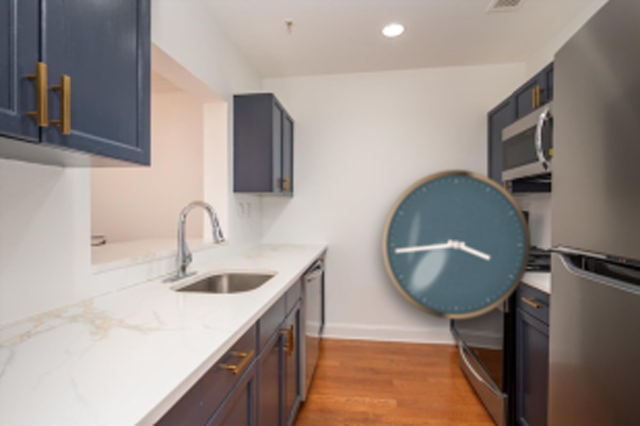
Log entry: 3h44
